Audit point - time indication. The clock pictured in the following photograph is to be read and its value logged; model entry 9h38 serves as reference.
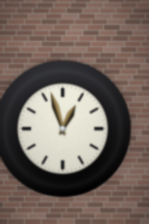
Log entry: 12h57
